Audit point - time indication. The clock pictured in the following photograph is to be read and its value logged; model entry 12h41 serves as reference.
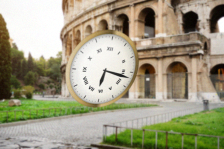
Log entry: 6h17
